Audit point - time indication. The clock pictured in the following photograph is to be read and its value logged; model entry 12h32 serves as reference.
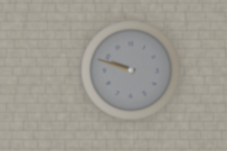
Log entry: 9h48
